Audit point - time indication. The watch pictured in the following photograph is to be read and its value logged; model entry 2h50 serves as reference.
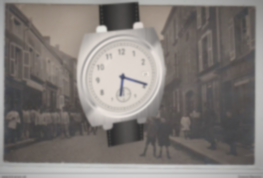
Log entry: 6h19
